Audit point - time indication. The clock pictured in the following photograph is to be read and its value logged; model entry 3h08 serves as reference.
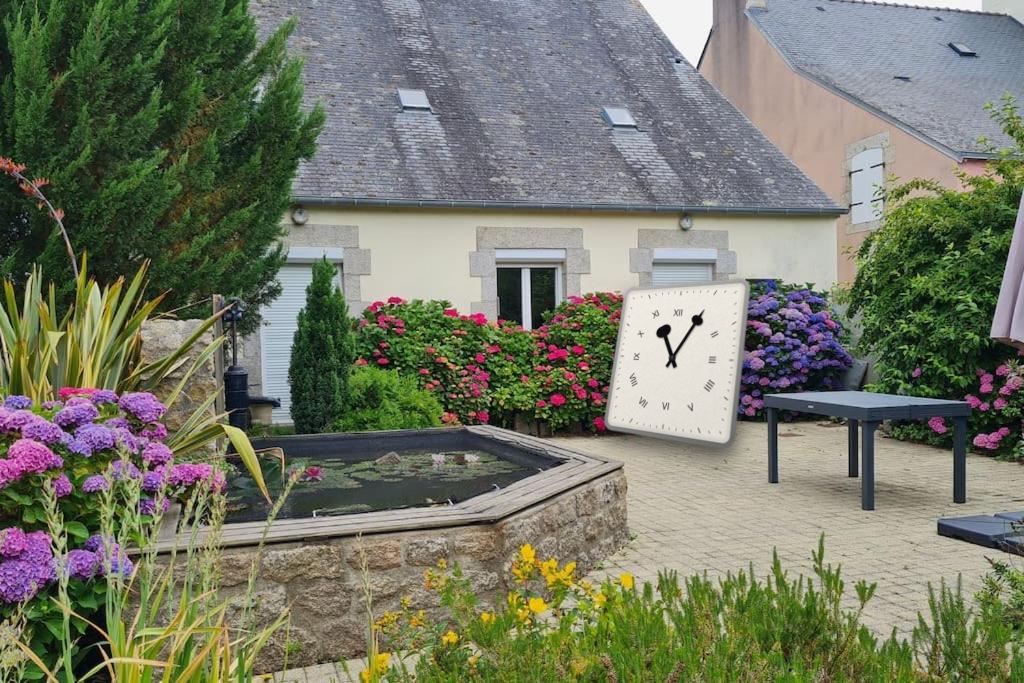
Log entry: 11h05
